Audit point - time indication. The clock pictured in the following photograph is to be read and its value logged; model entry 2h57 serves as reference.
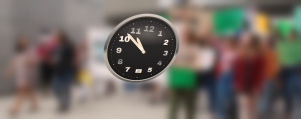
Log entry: 10h52
